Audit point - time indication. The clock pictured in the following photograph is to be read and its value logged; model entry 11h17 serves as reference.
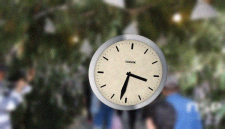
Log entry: 3h32
